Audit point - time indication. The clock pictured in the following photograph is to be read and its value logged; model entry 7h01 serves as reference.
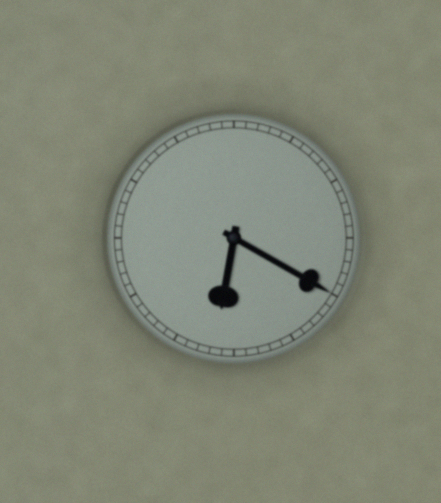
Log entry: 6h20
